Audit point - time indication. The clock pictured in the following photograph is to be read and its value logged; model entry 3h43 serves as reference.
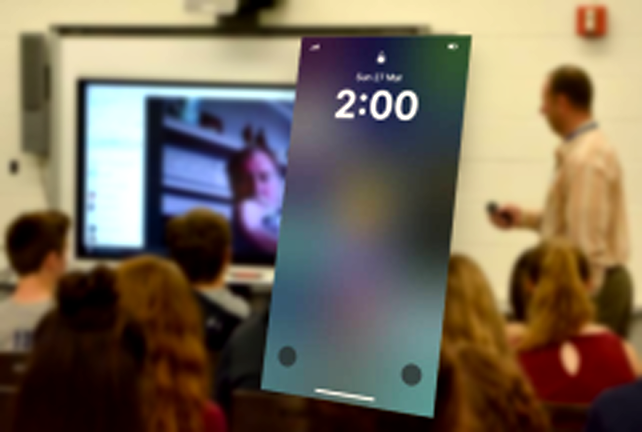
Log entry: 2h00
